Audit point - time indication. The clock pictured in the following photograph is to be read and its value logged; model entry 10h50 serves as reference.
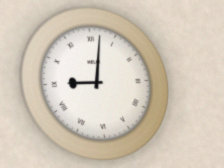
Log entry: 9h02
